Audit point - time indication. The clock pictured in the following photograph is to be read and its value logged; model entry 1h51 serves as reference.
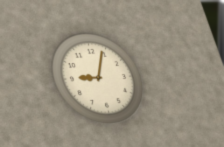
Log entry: 9h04
